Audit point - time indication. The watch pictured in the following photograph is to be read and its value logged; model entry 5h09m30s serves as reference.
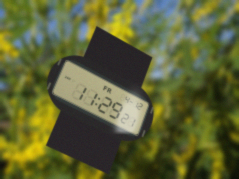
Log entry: 11h29m21s
